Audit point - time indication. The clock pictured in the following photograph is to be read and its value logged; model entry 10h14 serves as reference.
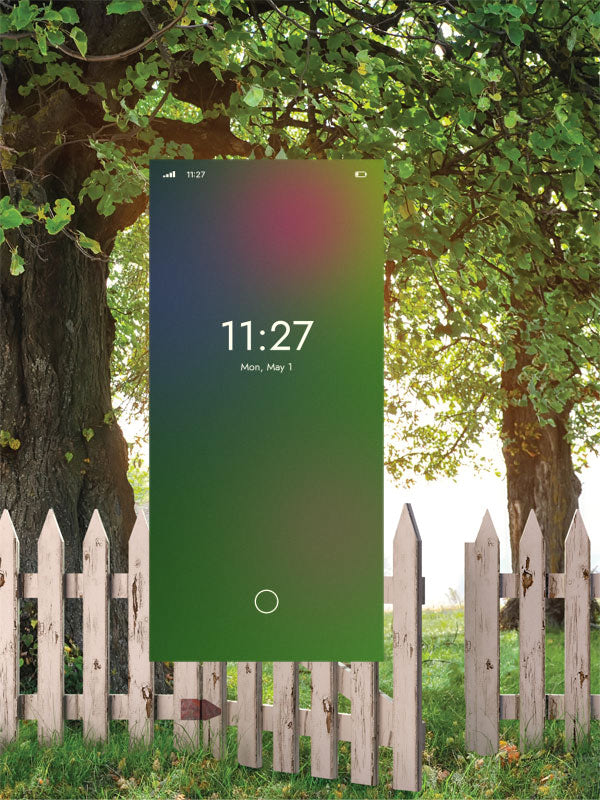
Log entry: 11h27
